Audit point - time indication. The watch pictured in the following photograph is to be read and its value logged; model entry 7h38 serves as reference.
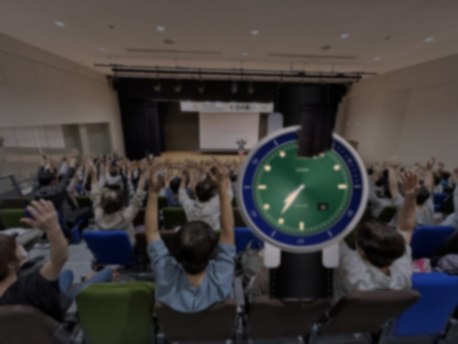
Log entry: 7h36
